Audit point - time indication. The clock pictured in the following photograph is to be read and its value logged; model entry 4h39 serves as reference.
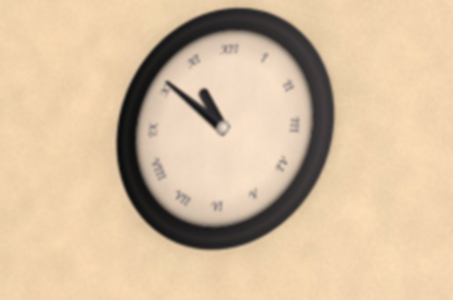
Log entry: 10h51
